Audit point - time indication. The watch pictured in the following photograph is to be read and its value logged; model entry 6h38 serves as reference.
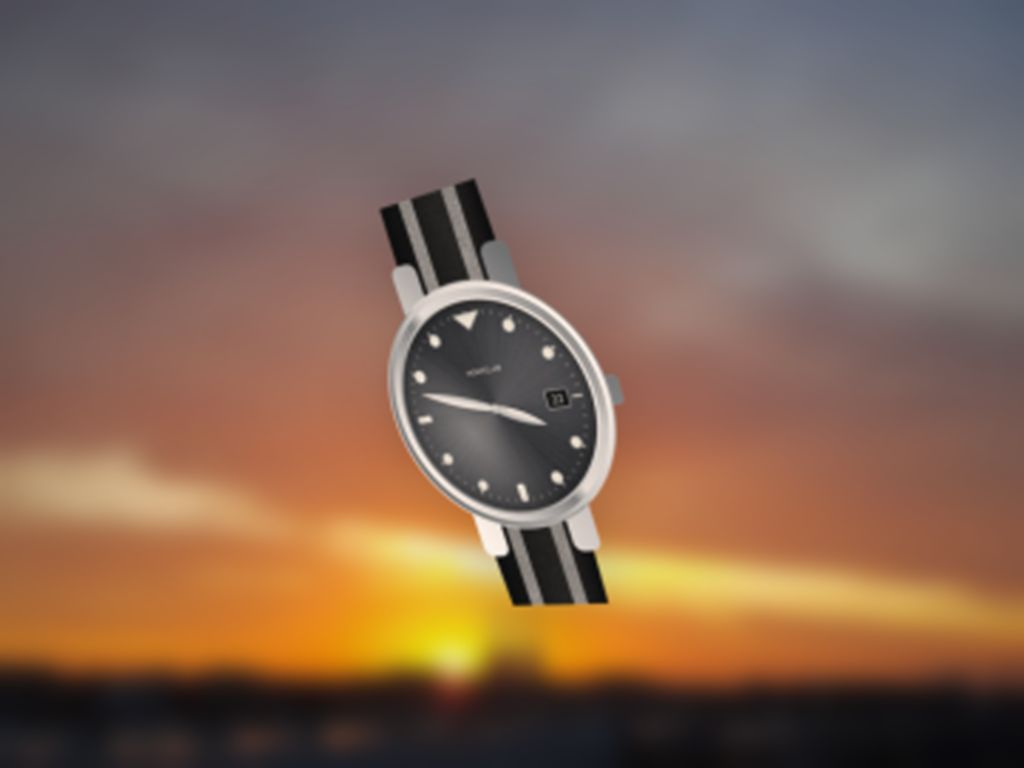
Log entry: 3h48
